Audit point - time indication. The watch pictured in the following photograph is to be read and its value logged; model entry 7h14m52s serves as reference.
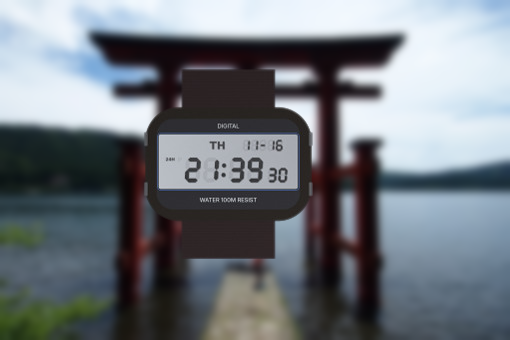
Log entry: 21h39m30s
